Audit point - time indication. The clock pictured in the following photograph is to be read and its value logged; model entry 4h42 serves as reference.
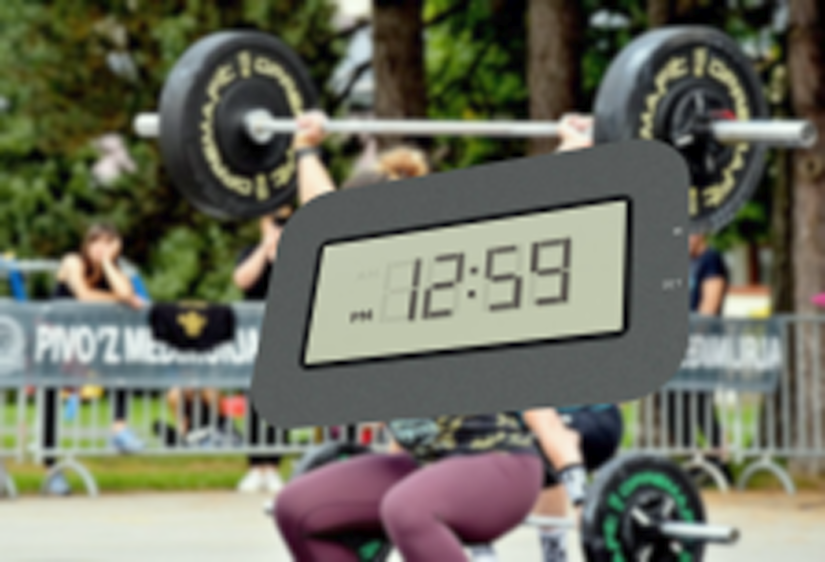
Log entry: 12h59
